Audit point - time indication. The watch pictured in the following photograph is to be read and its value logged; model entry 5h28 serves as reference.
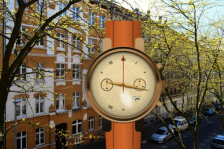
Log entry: 9h17
